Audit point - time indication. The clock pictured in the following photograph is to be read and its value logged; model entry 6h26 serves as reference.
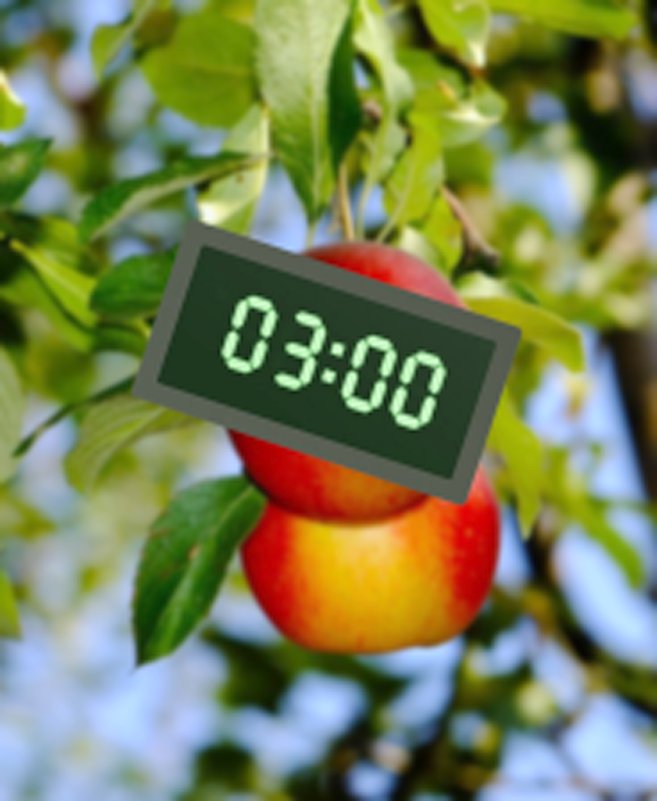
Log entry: 3h00
